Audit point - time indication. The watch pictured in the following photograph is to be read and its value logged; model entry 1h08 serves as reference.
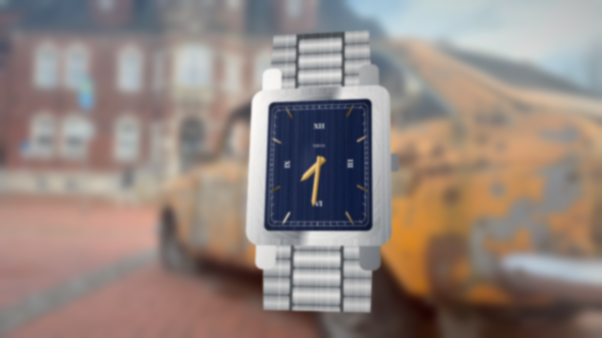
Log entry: 7h31
